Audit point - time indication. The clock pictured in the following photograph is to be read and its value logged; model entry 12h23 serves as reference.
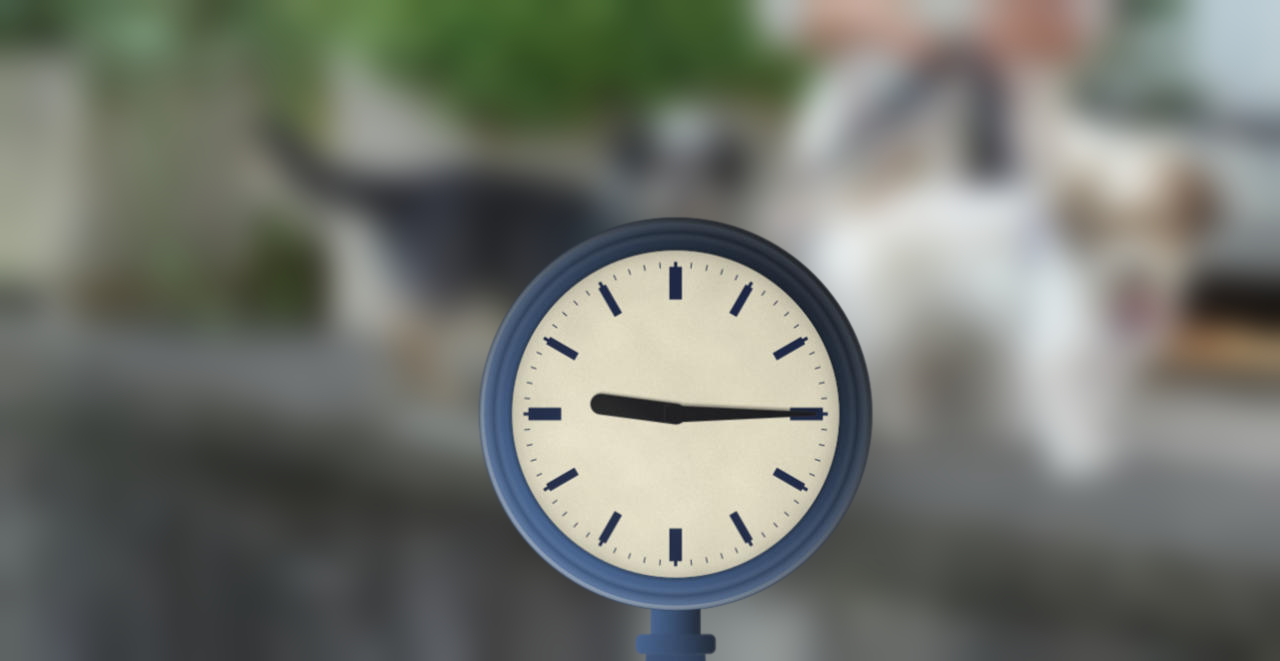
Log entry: 9h15
